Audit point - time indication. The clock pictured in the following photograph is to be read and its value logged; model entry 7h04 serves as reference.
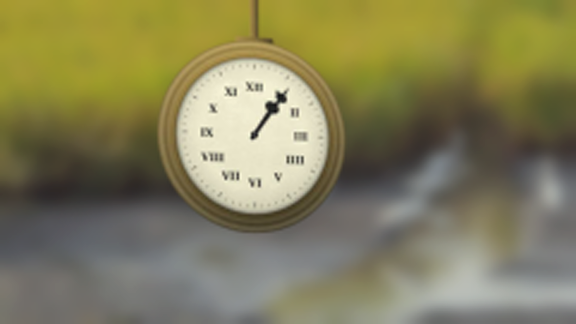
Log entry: 1h06
